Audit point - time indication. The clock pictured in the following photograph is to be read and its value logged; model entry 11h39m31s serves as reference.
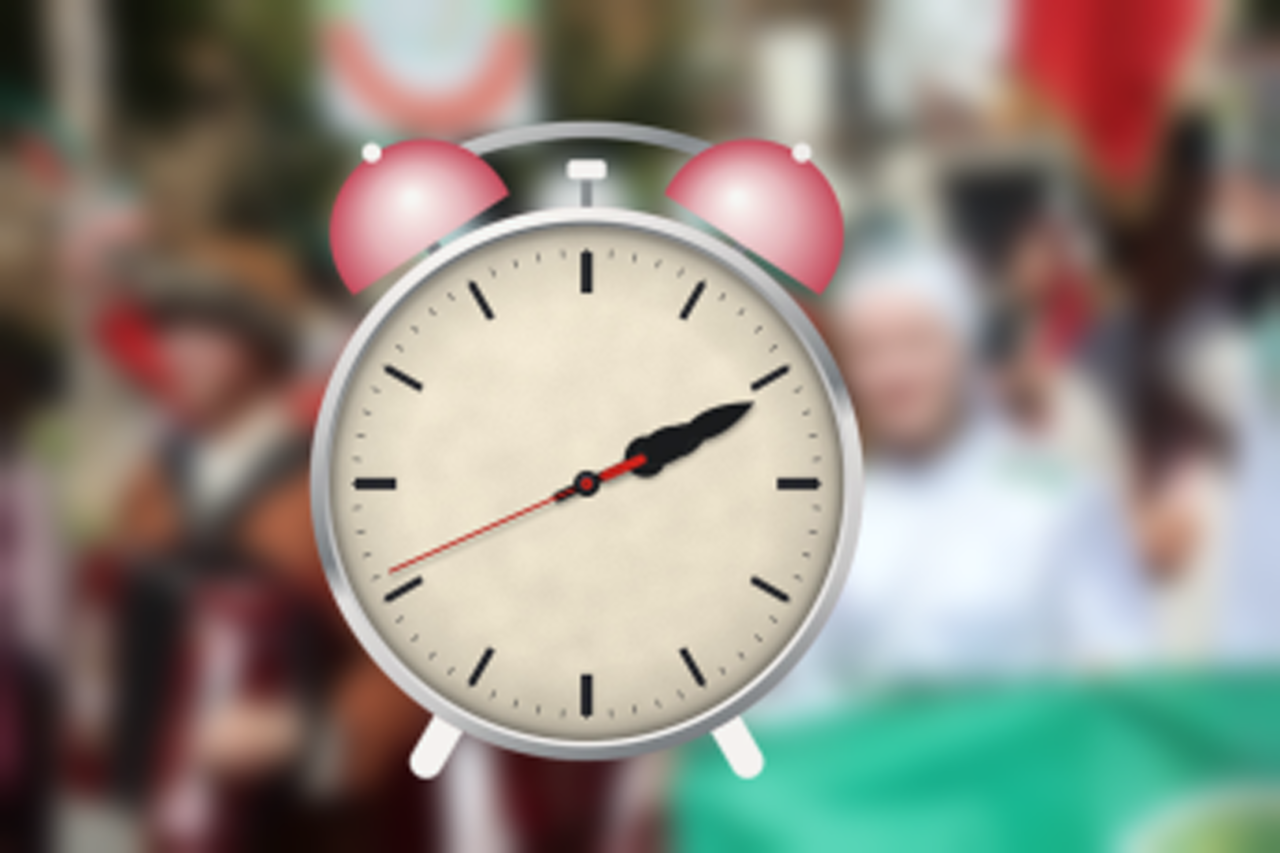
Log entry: 2h10m41s
